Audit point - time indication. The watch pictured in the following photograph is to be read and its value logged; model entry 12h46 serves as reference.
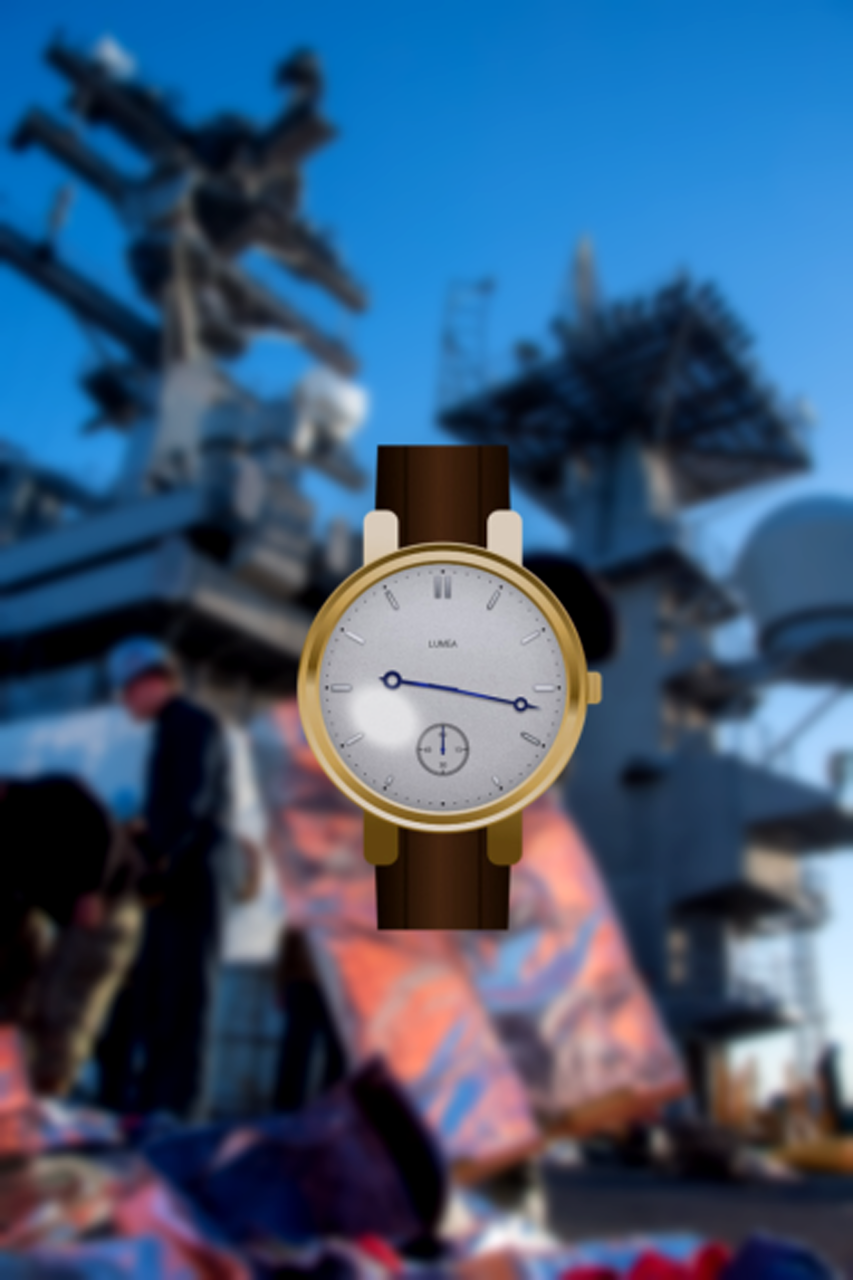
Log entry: 9h17
